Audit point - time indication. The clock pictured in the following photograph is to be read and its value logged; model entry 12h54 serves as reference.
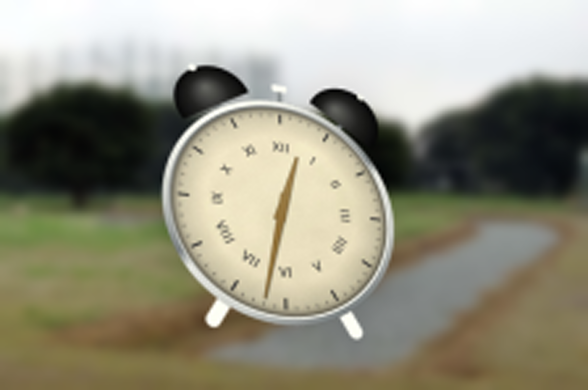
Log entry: 12h32
